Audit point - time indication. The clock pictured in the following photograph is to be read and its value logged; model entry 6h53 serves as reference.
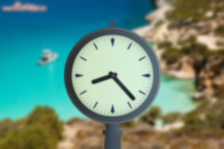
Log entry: 8h23
